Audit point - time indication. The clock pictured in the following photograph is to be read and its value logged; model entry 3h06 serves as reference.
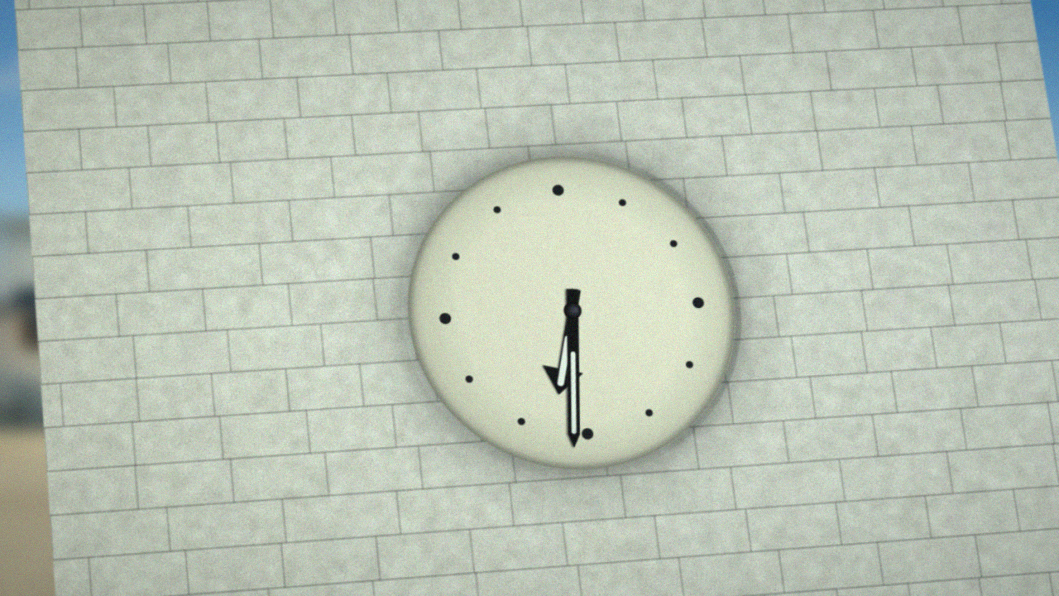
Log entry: 6h31
